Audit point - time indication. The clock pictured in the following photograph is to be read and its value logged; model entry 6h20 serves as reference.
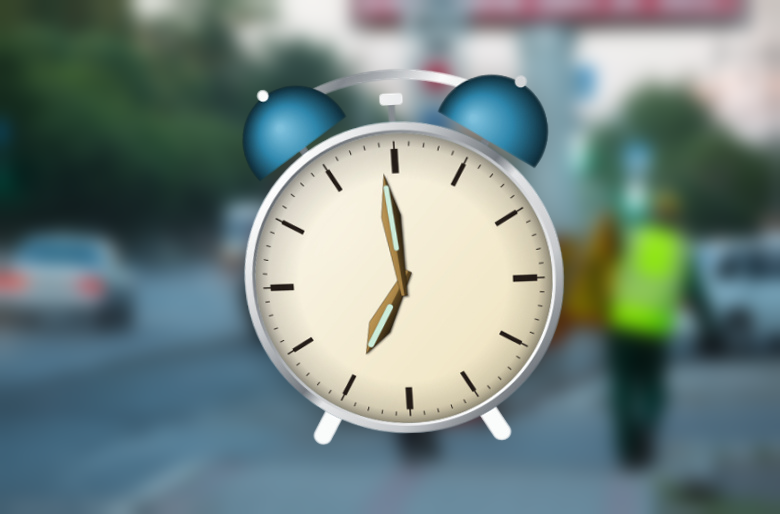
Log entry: 6h59
